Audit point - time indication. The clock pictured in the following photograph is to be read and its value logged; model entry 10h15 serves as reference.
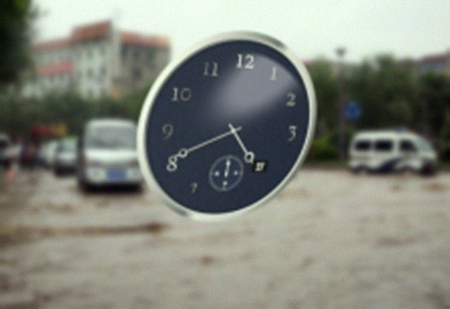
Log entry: 4h41
